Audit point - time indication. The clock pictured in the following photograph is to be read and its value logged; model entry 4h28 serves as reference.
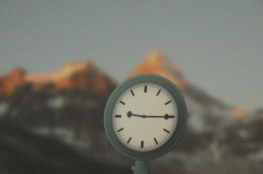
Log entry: 9h15
